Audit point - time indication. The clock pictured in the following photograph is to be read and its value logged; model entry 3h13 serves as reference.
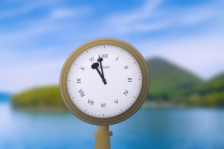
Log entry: 10h58
